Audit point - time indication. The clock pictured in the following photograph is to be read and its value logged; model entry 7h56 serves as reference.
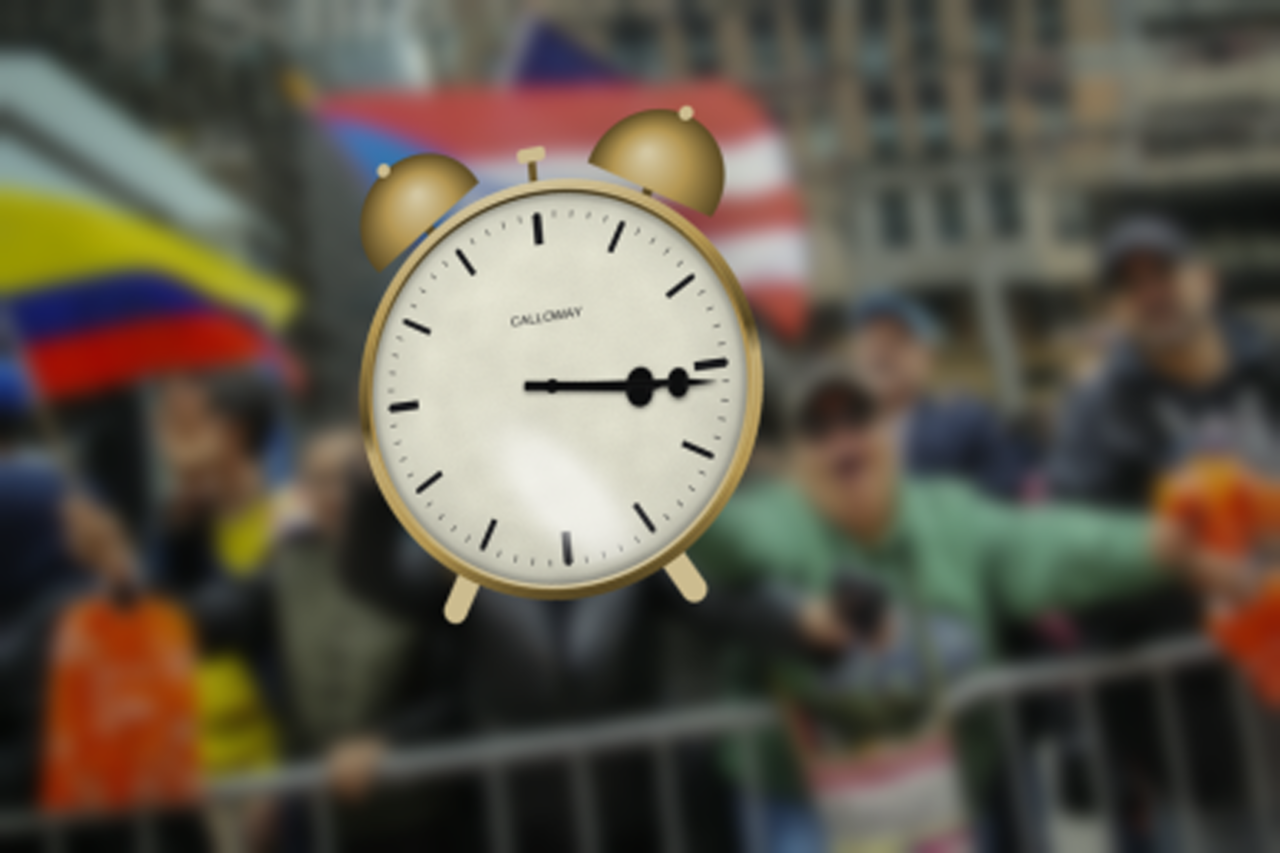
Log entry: 3h16
